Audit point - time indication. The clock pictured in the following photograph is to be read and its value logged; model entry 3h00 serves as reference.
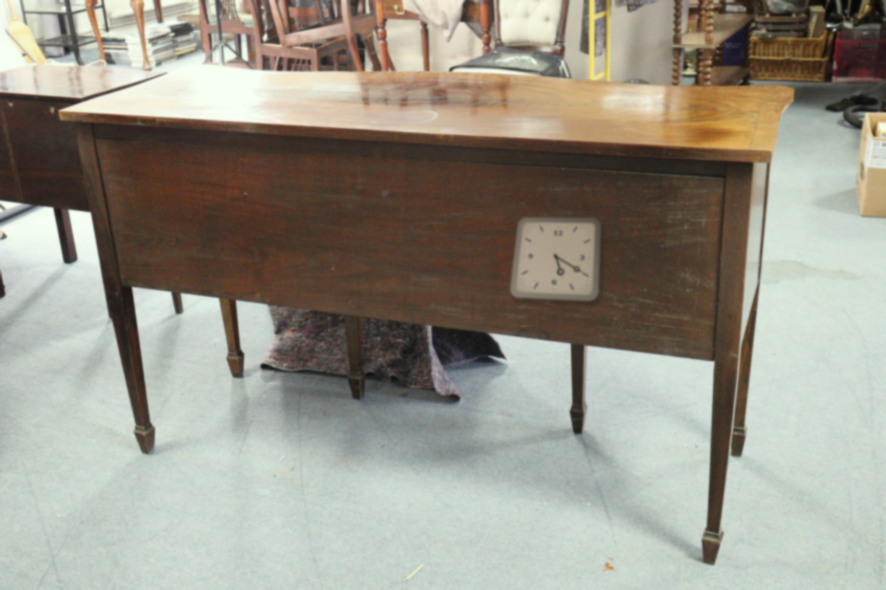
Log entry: 5h20
